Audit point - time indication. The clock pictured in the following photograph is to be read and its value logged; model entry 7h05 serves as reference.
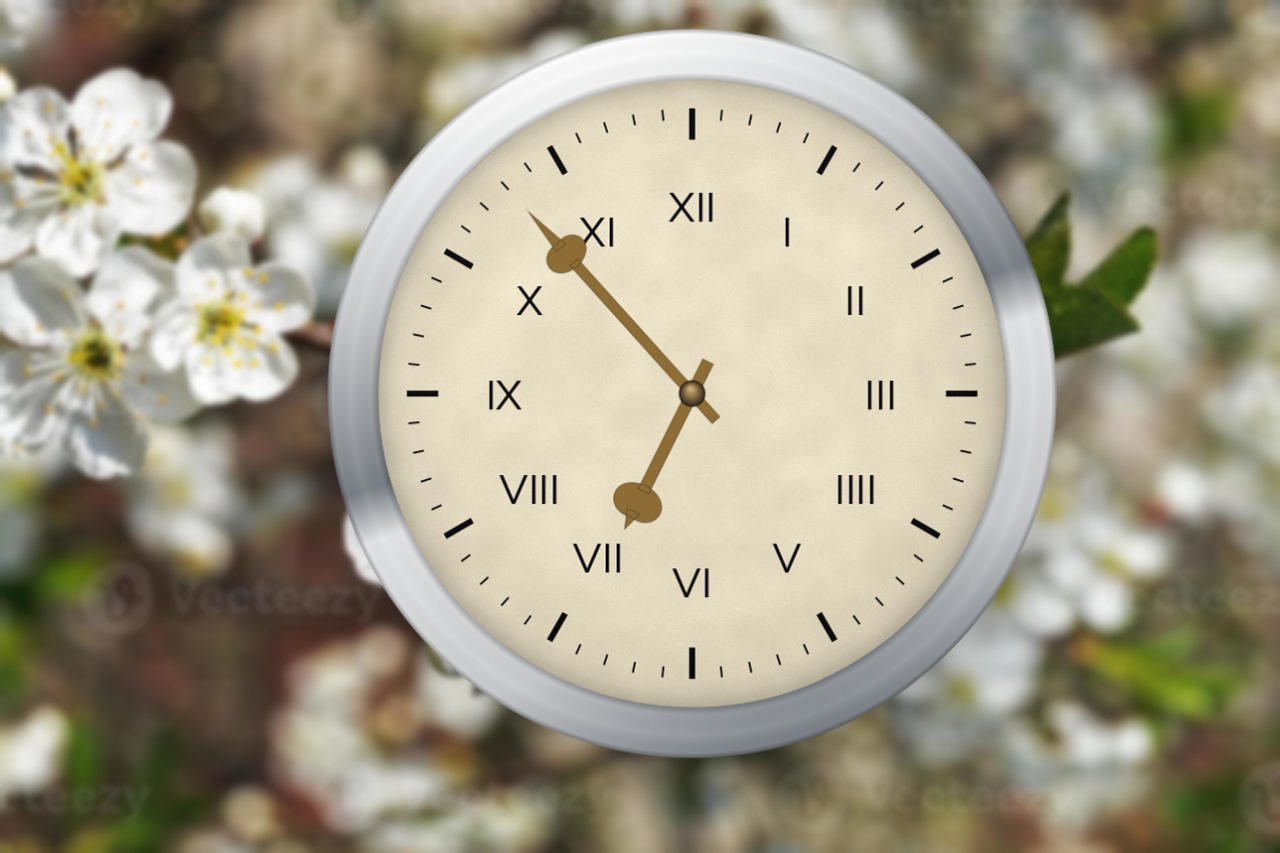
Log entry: 6h53
